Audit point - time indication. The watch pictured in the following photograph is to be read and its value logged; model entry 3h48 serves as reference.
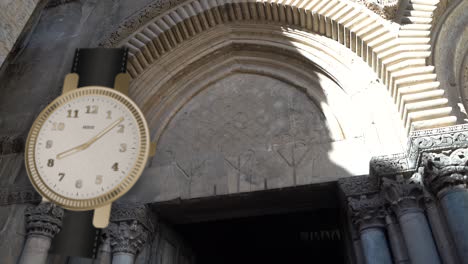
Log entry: 8h08
